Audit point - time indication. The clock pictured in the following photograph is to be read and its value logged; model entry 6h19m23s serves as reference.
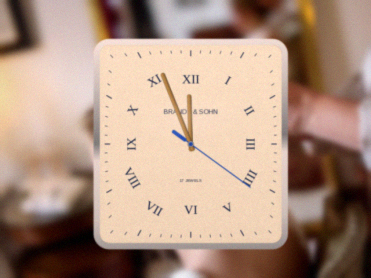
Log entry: 11h56m21s
